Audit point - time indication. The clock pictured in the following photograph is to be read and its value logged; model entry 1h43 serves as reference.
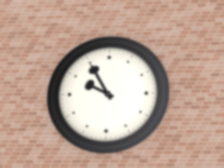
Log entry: 9h55
